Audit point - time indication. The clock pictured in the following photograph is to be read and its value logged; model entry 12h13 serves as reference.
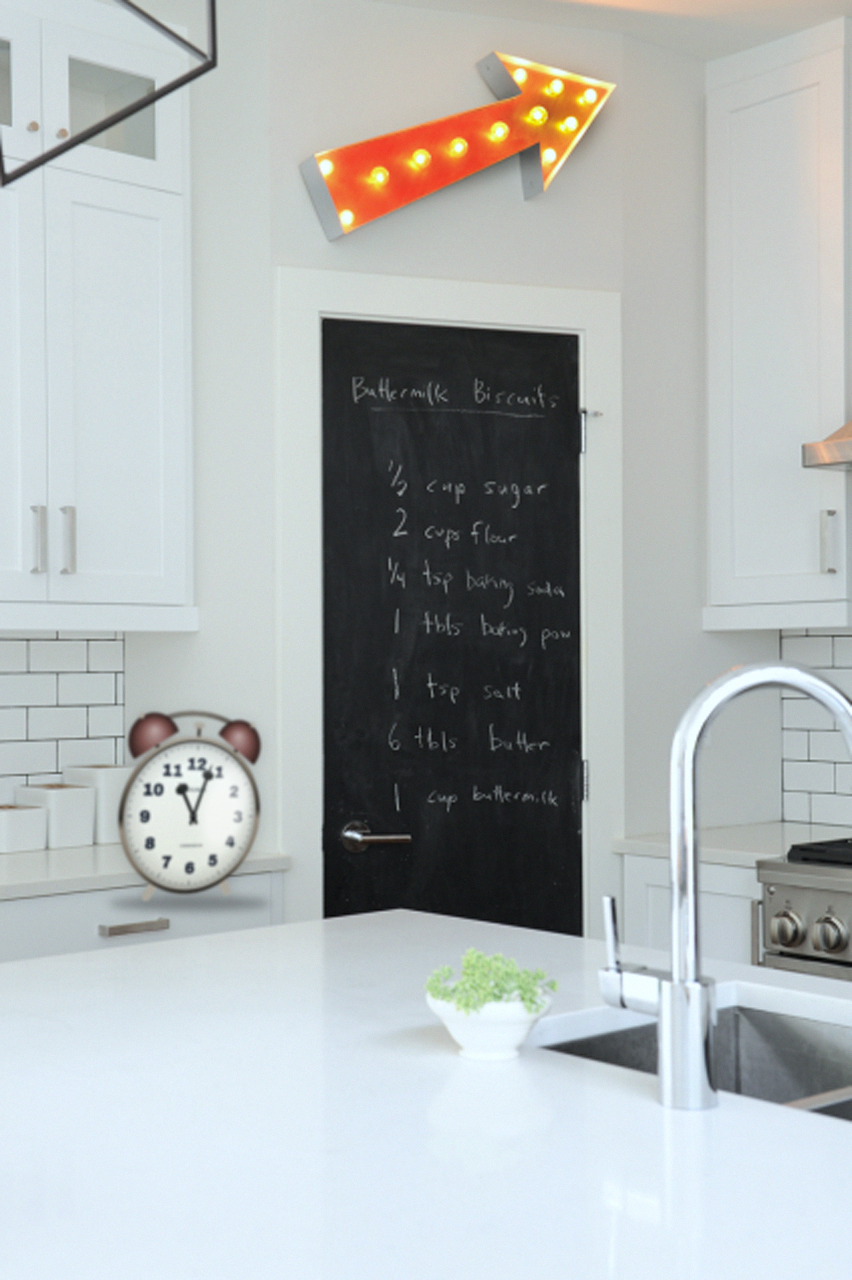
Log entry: 11h03
